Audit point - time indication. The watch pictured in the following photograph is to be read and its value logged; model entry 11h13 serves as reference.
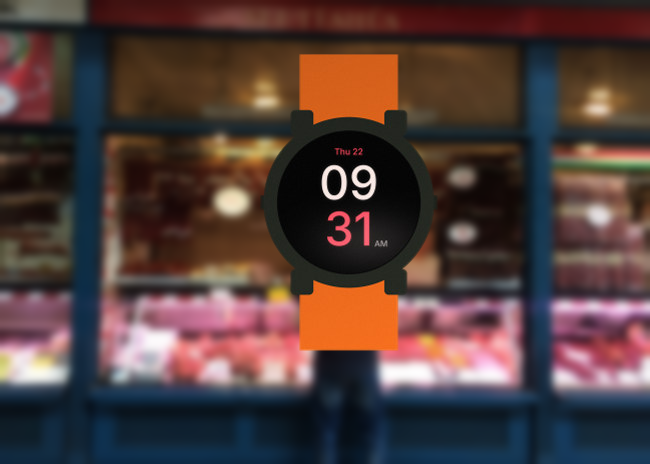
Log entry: 9h31
